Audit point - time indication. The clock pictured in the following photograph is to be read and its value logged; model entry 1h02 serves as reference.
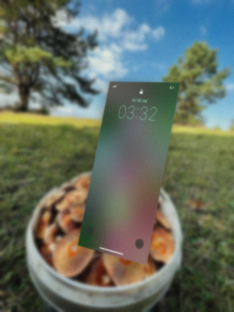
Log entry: 3h32
